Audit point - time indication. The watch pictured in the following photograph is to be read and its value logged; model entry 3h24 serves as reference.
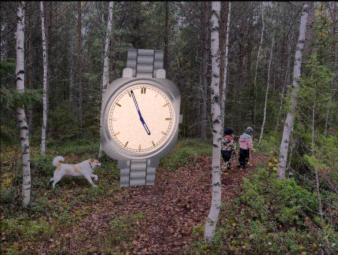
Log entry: 4h56
